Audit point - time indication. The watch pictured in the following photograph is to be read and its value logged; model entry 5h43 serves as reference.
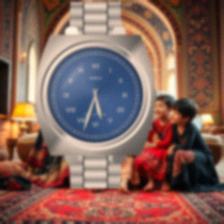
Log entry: 5h33
